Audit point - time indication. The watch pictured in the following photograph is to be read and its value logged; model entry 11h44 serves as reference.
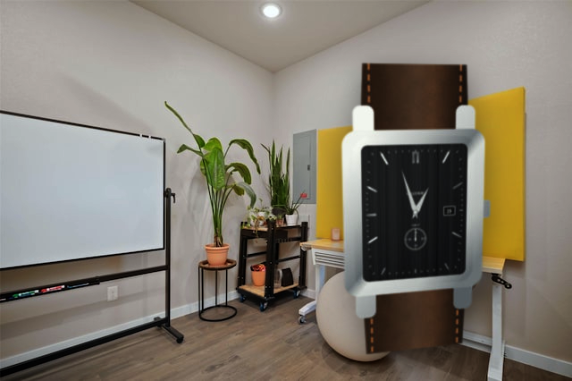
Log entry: 12h57
